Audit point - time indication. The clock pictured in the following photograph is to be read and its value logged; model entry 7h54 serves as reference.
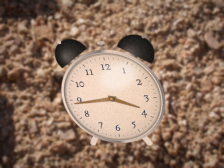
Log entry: 3h44
